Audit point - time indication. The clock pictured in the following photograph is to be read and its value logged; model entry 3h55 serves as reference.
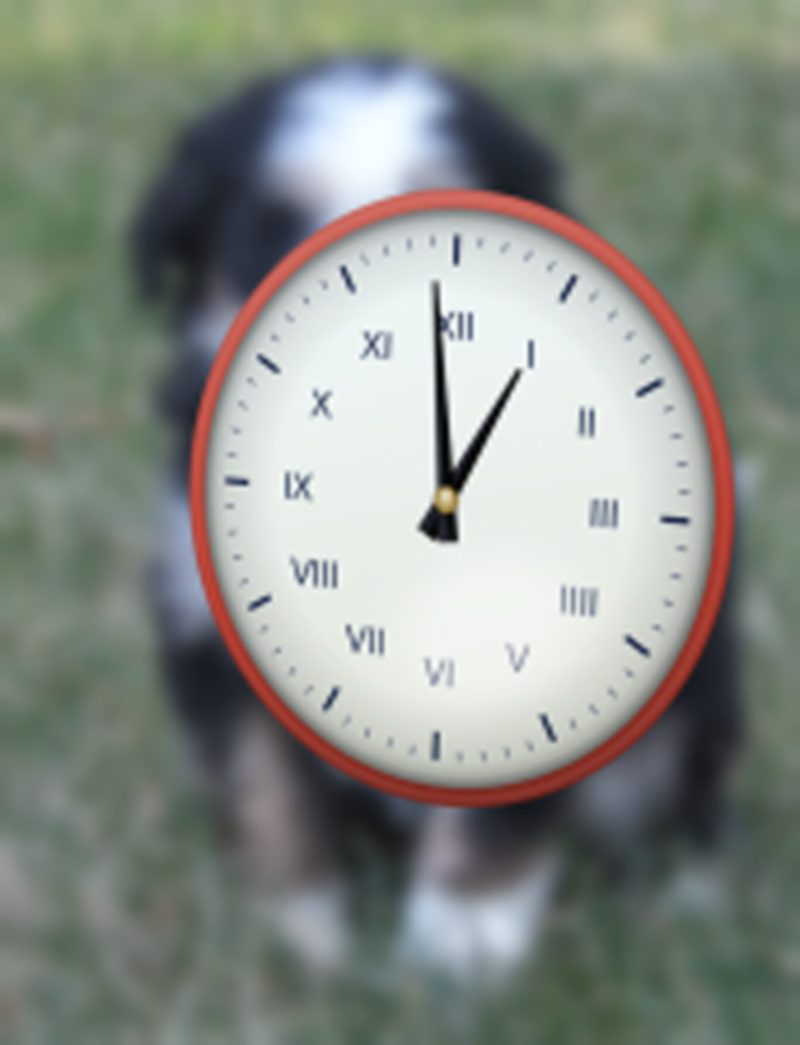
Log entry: 12h59
